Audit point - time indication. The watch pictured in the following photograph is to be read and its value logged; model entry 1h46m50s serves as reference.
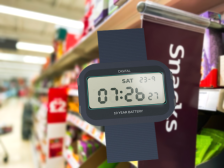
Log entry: 7h26m27s
